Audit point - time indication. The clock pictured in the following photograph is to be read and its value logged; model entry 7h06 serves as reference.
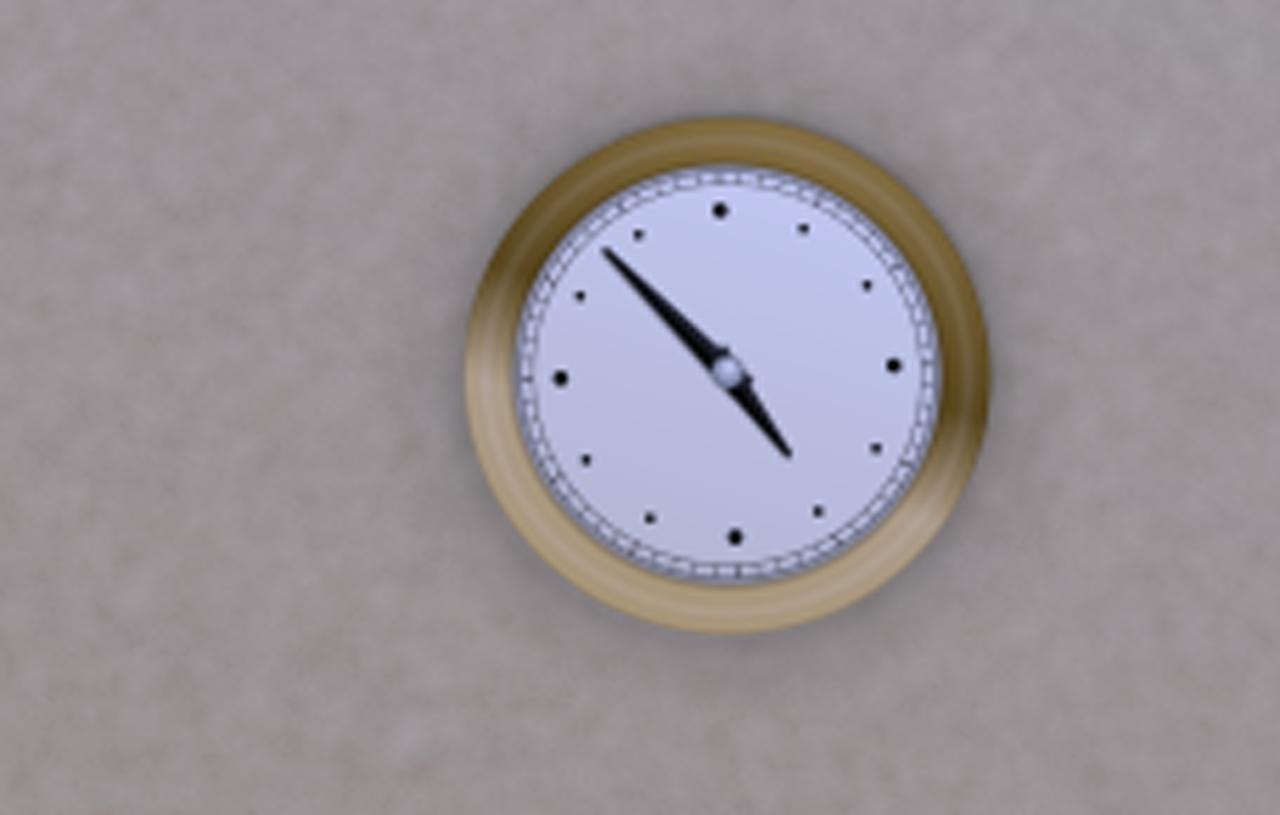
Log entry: 4h53
